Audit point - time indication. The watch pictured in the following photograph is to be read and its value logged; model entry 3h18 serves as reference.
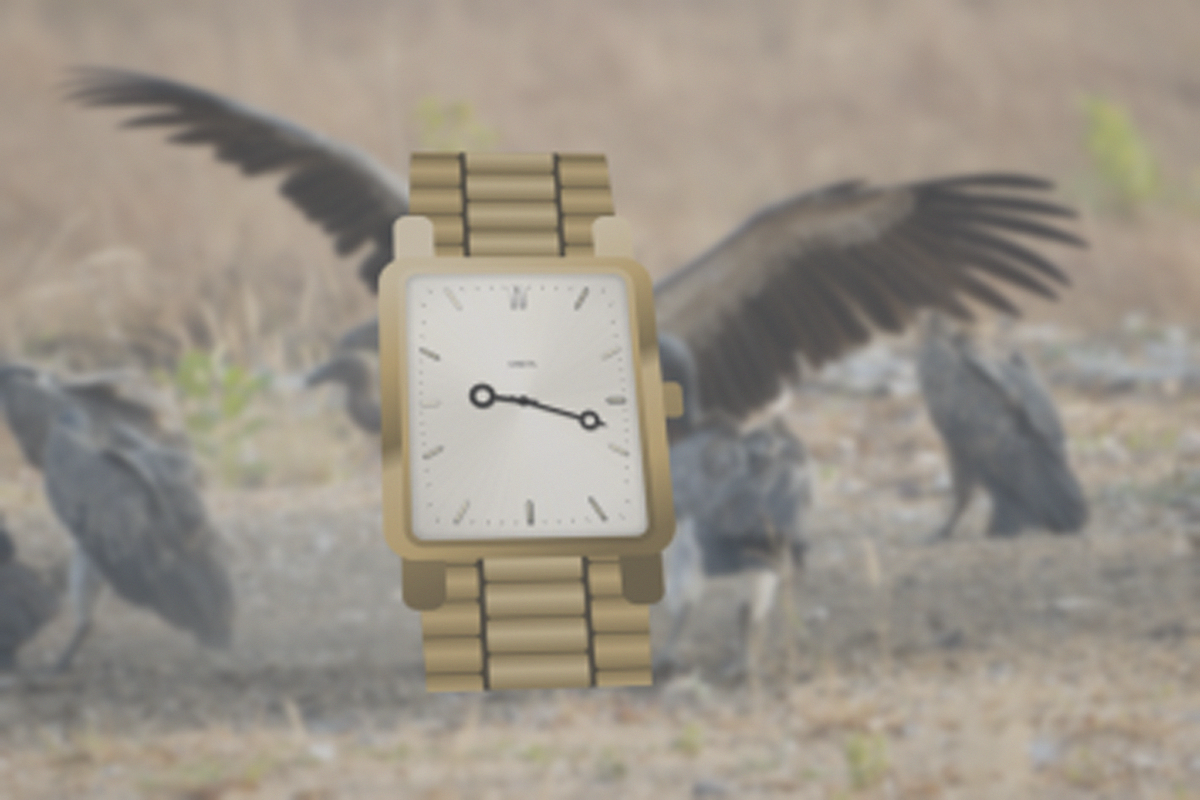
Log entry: 9h18
